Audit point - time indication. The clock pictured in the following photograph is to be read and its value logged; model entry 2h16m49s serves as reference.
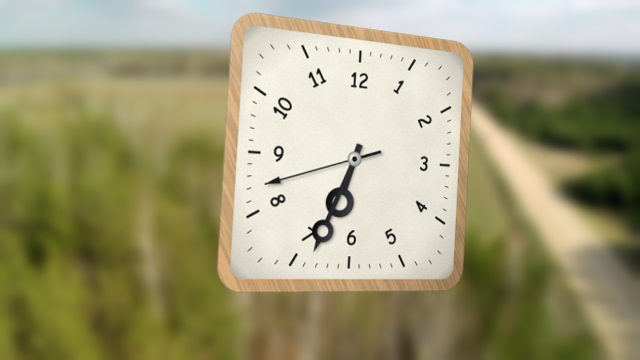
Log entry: 6h33m42s
